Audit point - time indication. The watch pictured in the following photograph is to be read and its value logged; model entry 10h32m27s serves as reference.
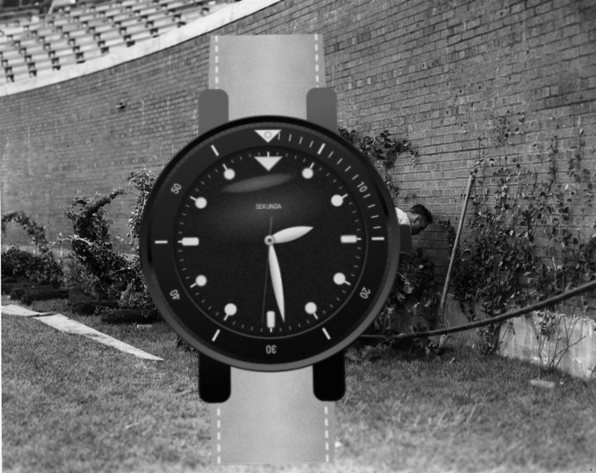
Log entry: 2h28m31s
